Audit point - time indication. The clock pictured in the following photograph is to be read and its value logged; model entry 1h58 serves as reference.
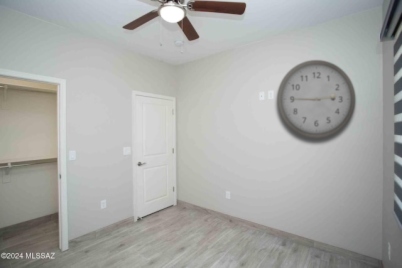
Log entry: 2h45
